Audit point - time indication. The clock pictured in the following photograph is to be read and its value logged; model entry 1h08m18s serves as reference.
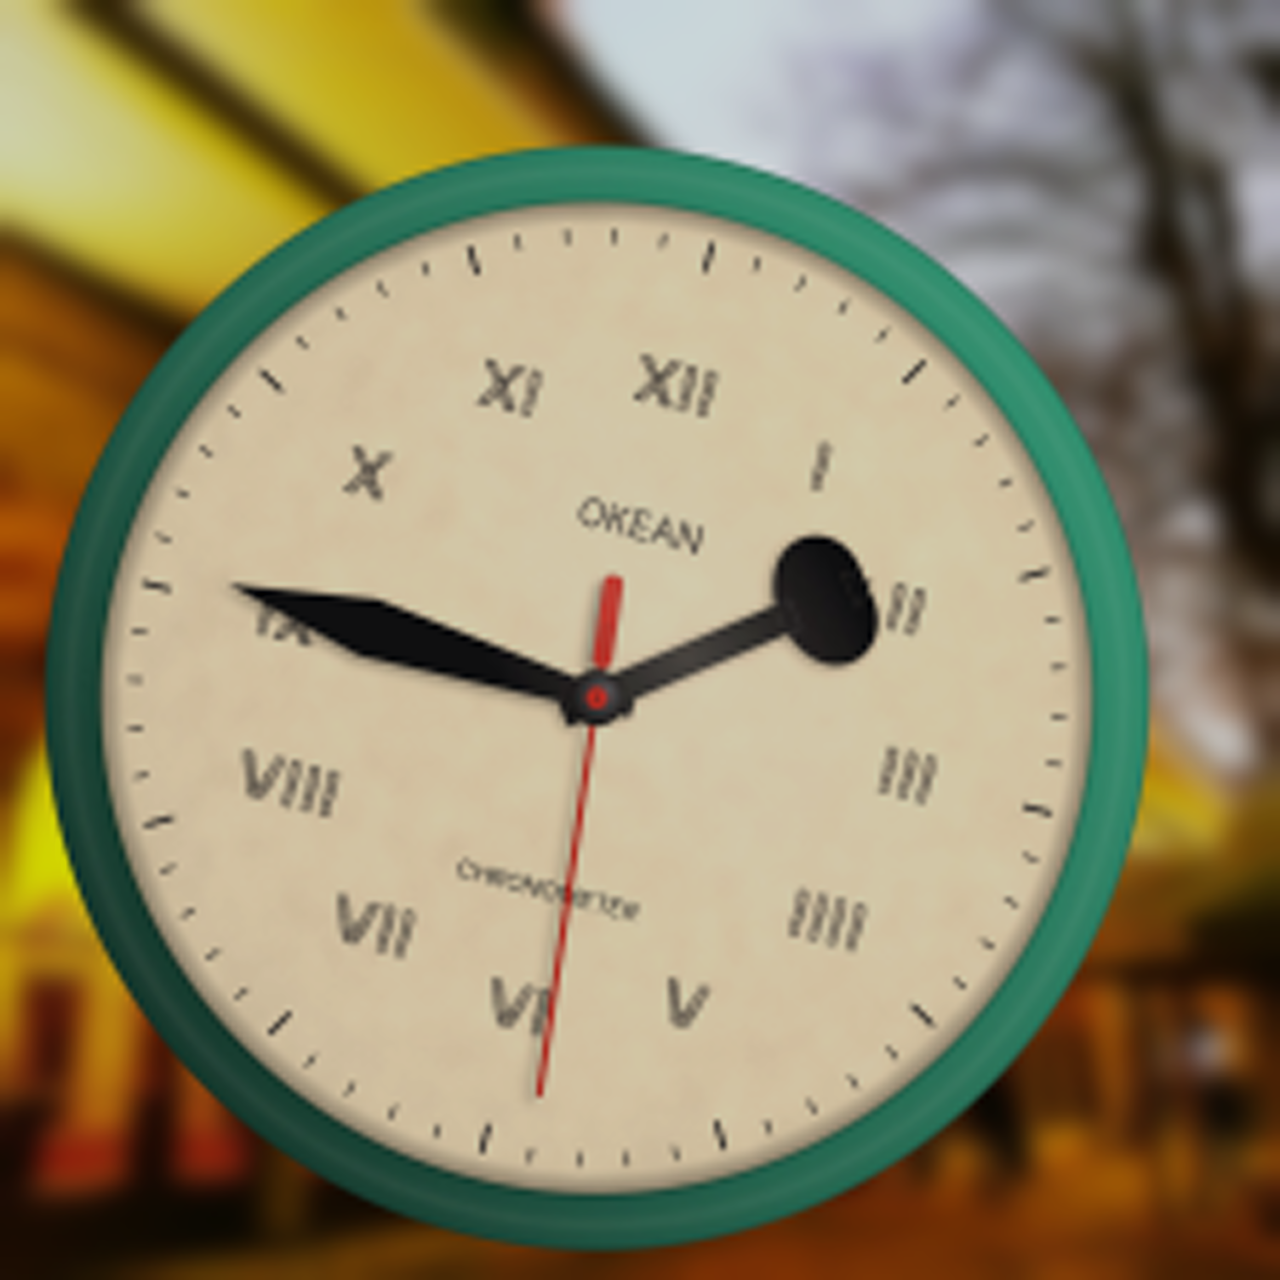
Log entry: 1h45m29s
